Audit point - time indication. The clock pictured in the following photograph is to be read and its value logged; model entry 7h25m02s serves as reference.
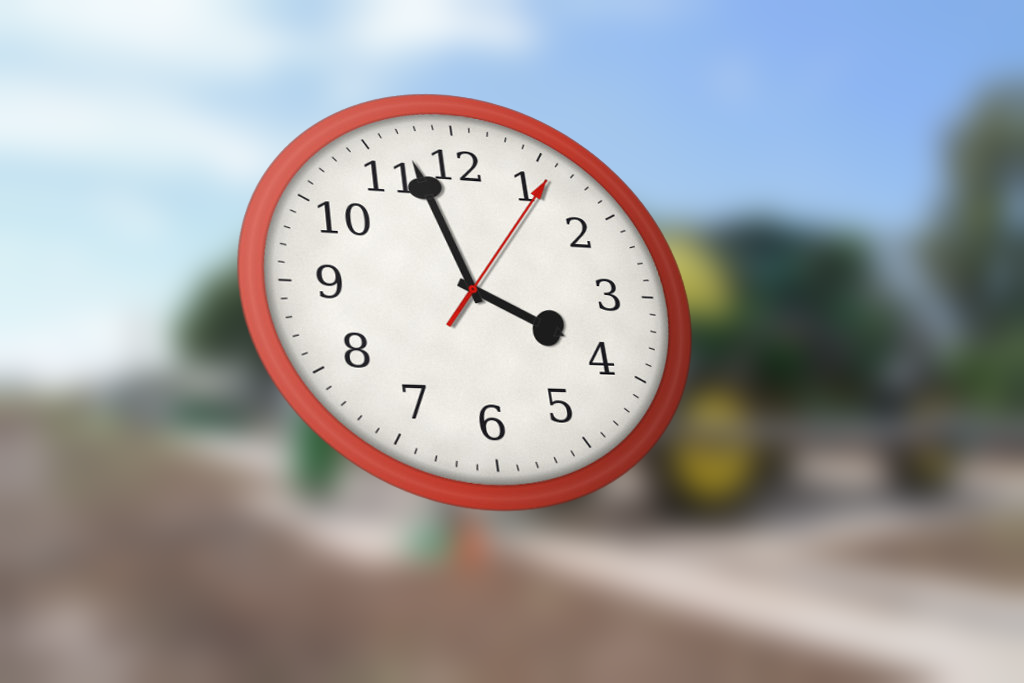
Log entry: 3h57m06s
